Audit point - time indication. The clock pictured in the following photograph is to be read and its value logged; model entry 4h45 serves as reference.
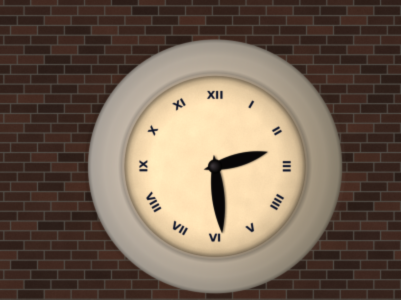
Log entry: 2h29
